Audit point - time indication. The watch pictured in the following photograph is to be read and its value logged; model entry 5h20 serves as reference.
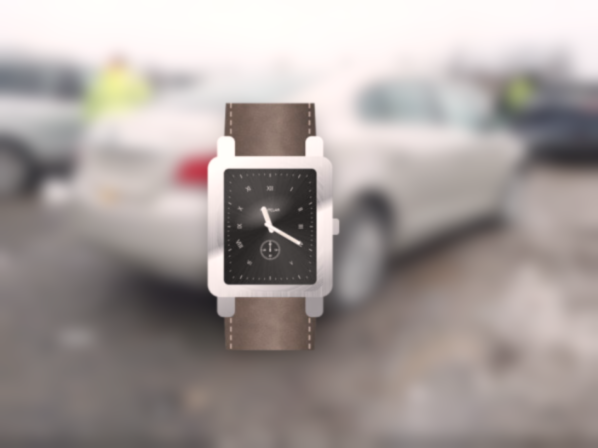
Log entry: 11h20
